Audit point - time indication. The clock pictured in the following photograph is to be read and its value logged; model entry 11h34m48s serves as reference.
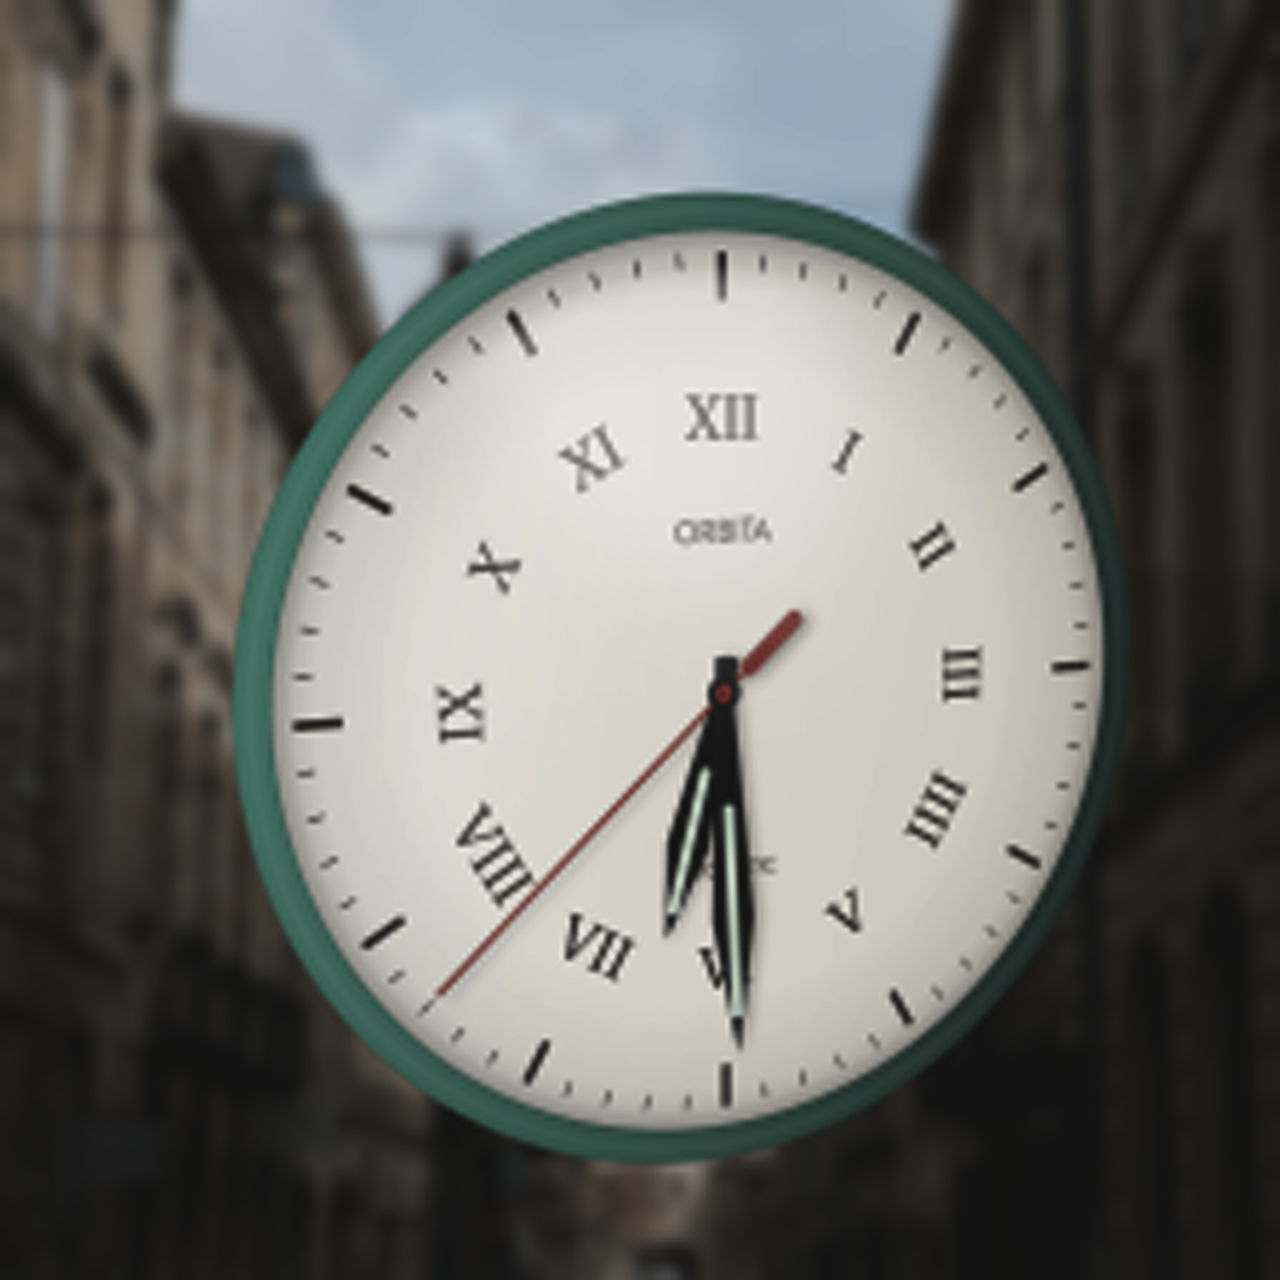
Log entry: 6h29m38s
